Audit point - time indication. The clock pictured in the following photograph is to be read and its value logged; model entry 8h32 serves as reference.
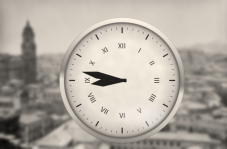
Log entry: 8h47
